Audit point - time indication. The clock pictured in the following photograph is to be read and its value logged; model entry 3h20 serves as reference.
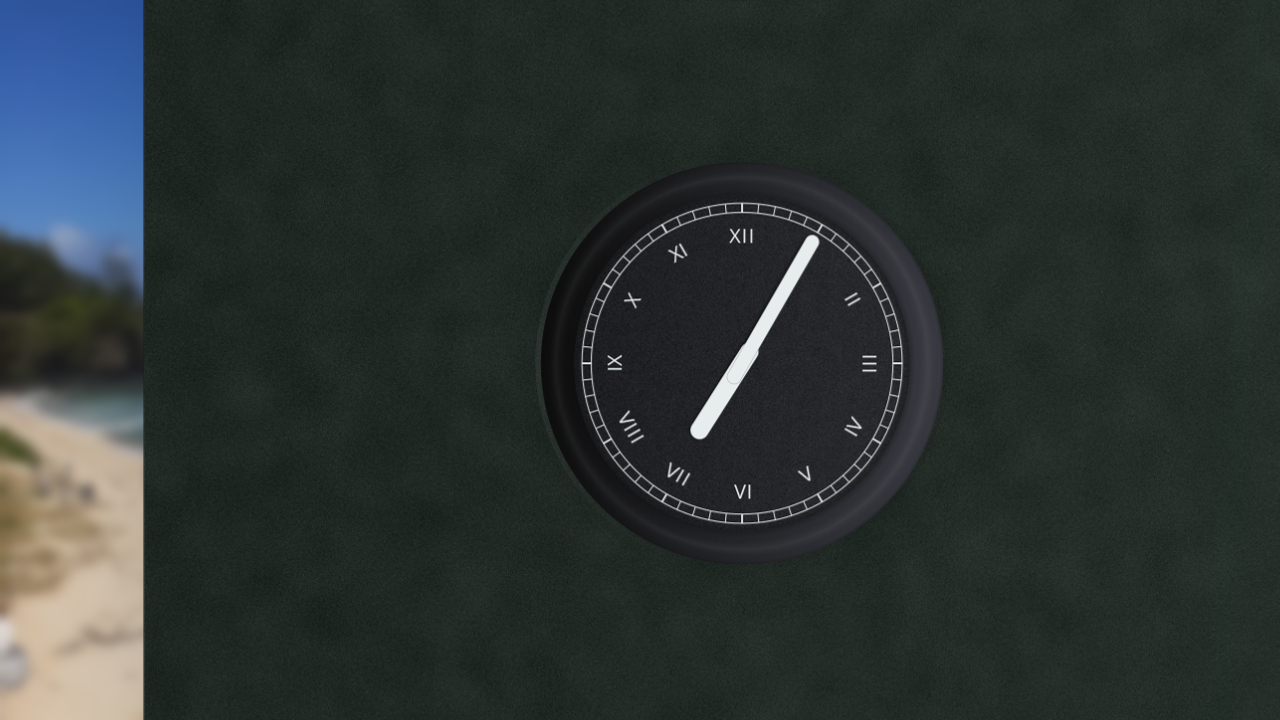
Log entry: 7h05
